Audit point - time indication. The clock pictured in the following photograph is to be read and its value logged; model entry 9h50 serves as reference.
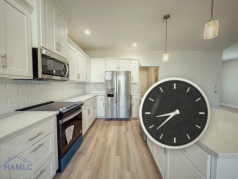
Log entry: 8h38
